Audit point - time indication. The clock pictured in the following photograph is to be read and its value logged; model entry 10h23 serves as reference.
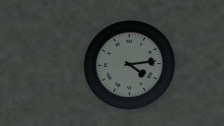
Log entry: 4h14
